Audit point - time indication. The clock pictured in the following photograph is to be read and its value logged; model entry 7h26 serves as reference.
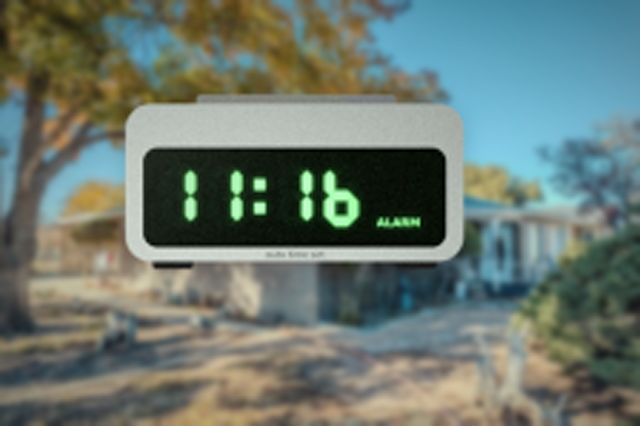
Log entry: 11h16
